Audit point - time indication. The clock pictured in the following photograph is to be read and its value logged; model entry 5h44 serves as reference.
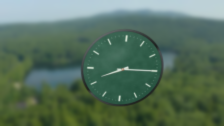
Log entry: 8h15
